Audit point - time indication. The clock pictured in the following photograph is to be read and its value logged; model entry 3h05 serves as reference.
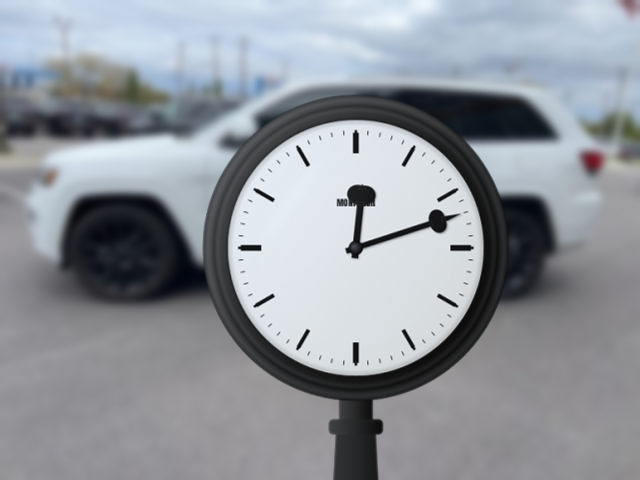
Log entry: 12h12
